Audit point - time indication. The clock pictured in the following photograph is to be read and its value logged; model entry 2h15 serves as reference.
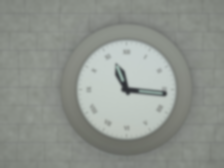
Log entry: 11h16
